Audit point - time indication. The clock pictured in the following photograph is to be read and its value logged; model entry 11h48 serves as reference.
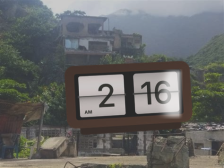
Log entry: 2h16
